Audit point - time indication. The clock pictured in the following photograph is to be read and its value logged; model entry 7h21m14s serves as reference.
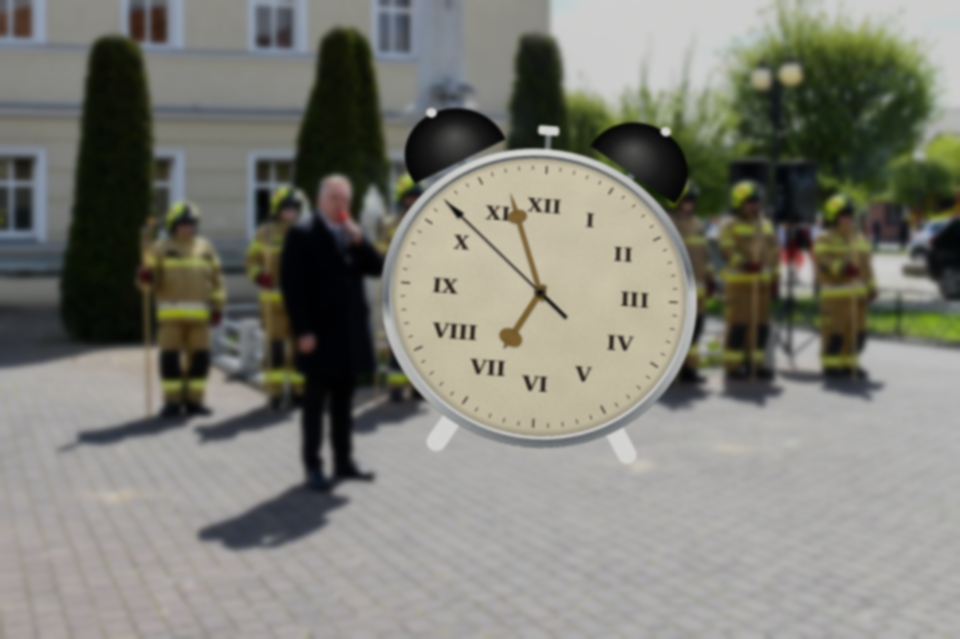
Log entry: 6h56m52s
